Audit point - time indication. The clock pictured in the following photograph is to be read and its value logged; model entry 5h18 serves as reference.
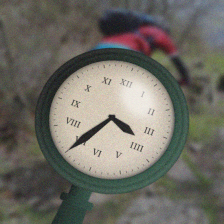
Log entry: 3h35
